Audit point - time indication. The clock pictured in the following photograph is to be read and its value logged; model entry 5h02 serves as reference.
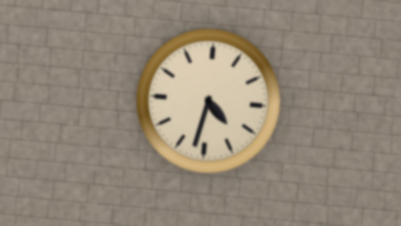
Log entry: 4h32
